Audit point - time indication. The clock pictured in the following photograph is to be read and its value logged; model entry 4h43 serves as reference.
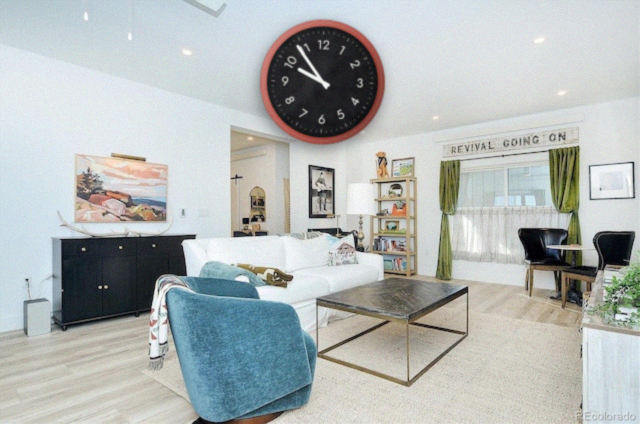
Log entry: 9h54
